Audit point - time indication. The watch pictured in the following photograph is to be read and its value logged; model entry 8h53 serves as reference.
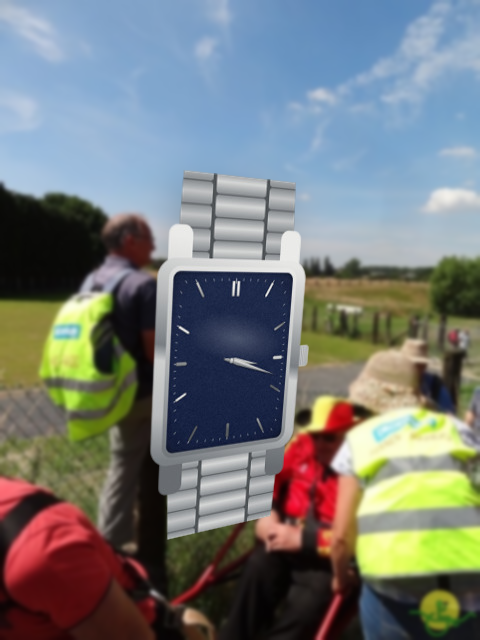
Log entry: 3h18
